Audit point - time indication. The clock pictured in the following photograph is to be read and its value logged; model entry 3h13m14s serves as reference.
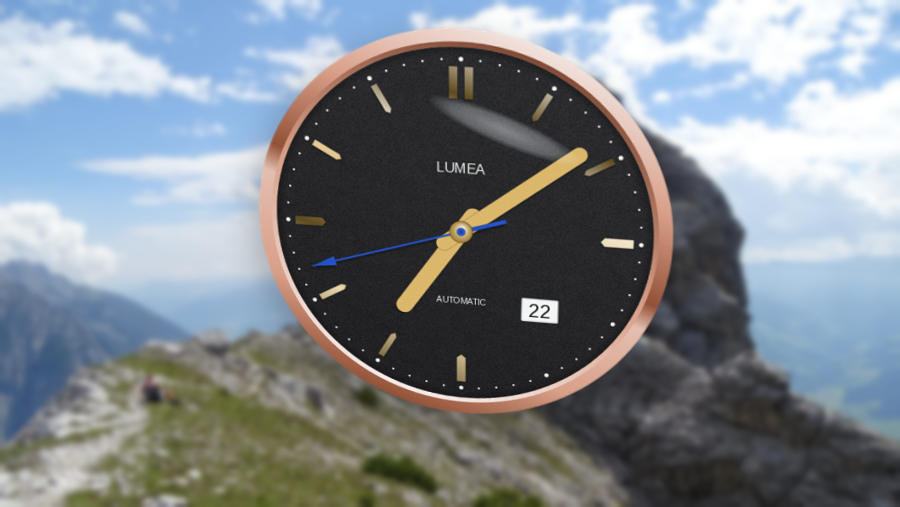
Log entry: 7h08m42s
